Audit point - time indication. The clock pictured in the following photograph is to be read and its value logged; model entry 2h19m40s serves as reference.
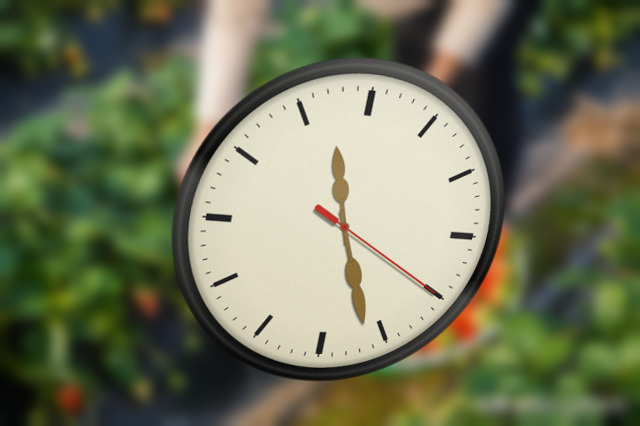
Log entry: 11h26m20s
